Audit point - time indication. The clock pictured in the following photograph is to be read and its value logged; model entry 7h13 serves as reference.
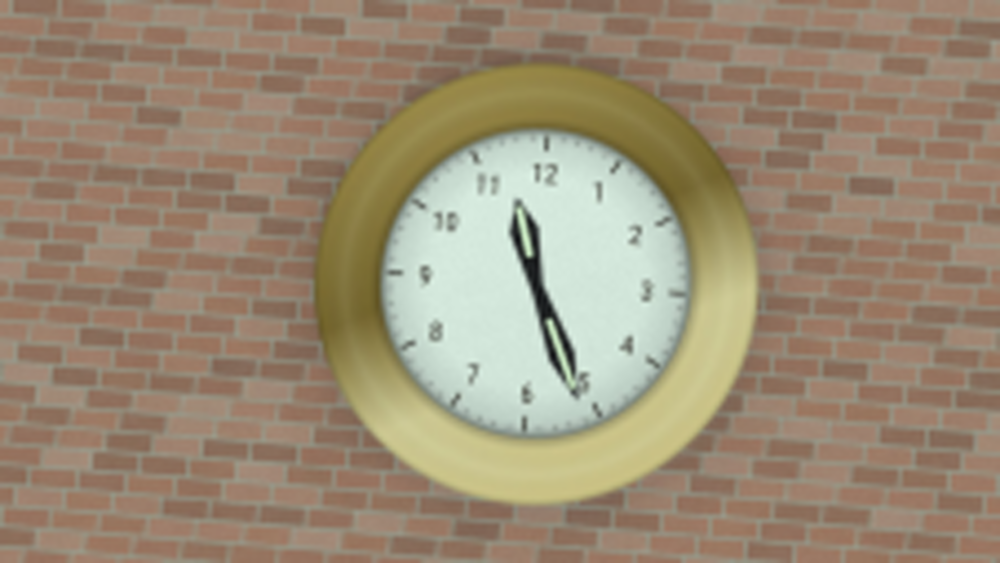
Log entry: 11h26
